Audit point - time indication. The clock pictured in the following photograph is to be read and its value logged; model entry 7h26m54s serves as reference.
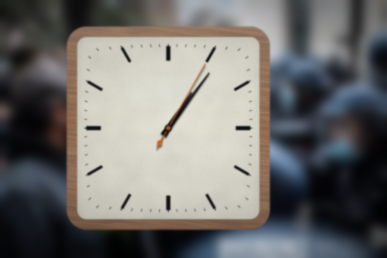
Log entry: 1h06m05s
